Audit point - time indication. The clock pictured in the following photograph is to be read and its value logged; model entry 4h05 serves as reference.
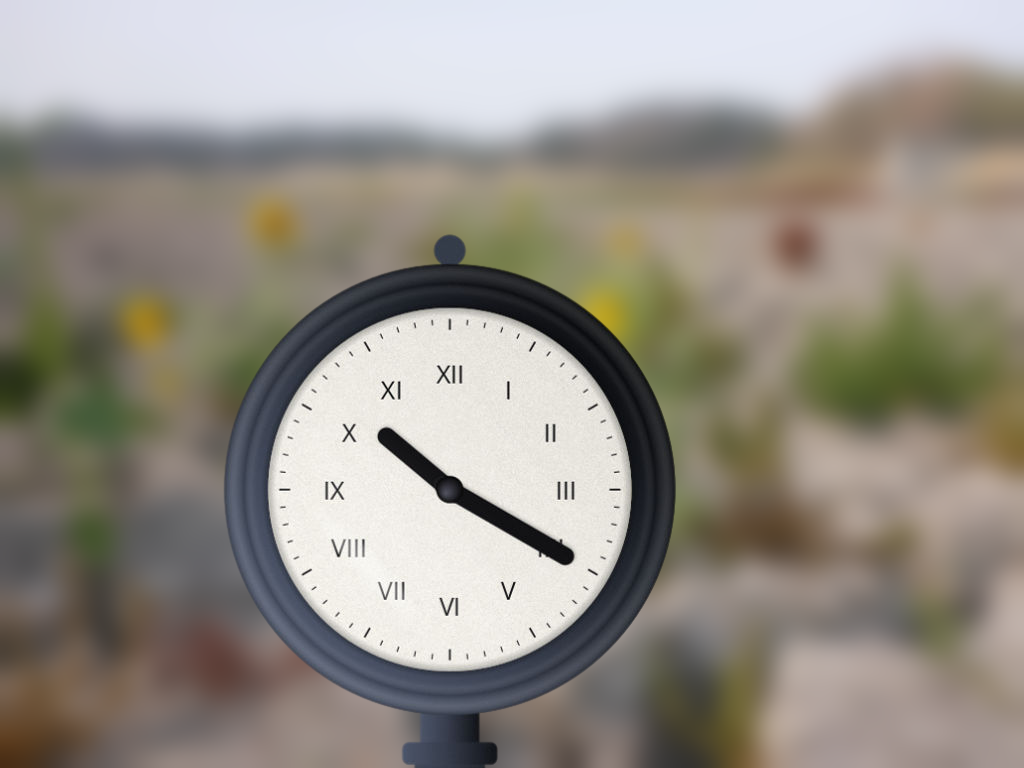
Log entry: 10h20
